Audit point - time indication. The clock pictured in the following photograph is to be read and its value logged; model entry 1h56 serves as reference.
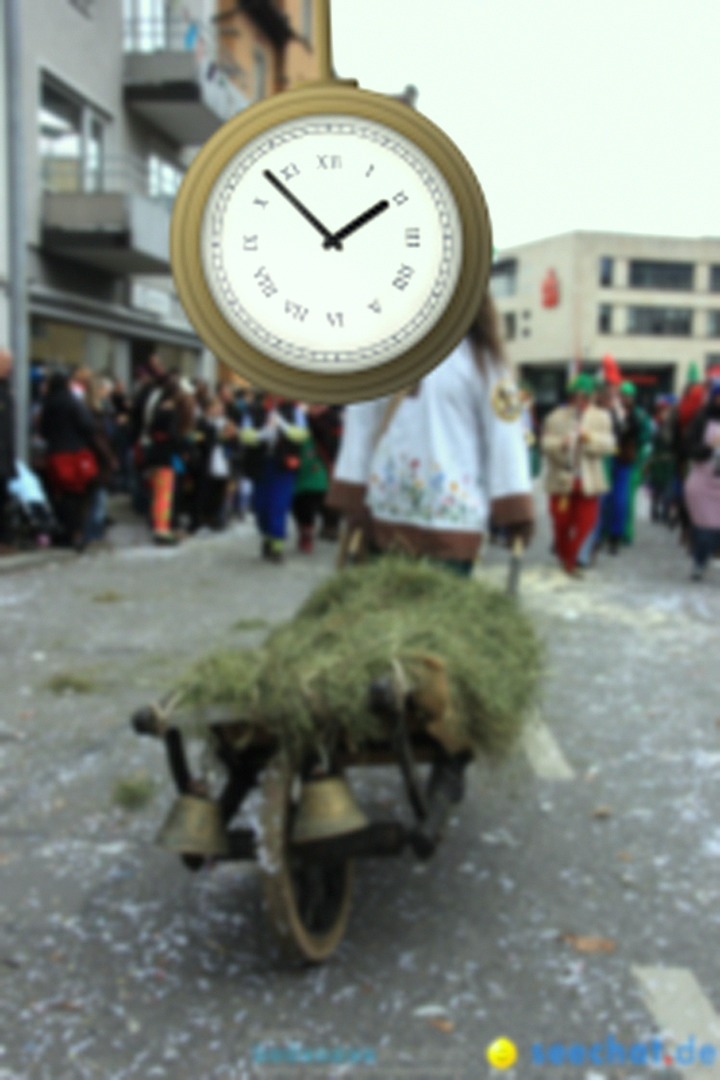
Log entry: 1h53
